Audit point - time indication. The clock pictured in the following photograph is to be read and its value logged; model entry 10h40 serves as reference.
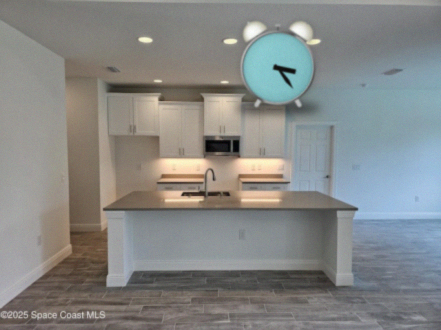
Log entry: 3h24
